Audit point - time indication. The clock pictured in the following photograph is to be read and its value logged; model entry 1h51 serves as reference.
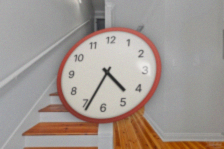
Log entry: 4h34
